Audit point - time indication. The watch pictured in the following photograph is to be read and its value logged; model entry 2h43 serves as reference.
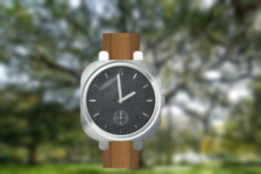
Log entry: 1h59
